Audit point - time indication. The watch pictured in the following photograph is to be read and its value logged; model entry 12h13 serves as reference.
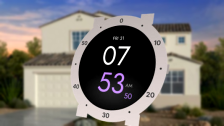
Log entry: 7h53
